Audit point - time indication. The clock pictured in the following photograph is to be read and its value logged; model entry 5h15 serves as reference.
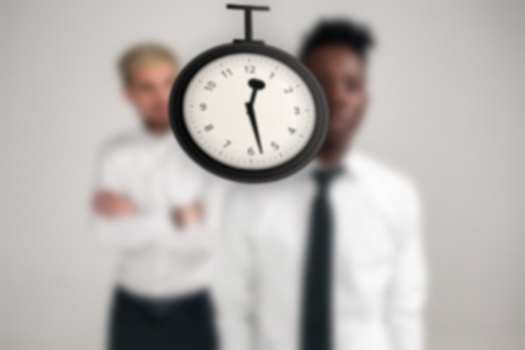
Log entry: 12h28
